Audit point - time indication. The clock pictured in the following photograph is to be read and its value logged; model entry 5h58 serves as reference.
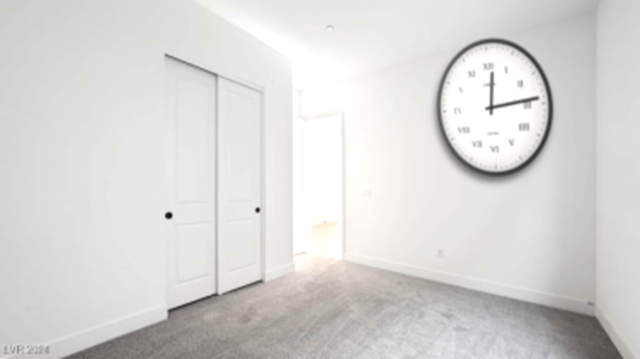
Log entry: 12h14
